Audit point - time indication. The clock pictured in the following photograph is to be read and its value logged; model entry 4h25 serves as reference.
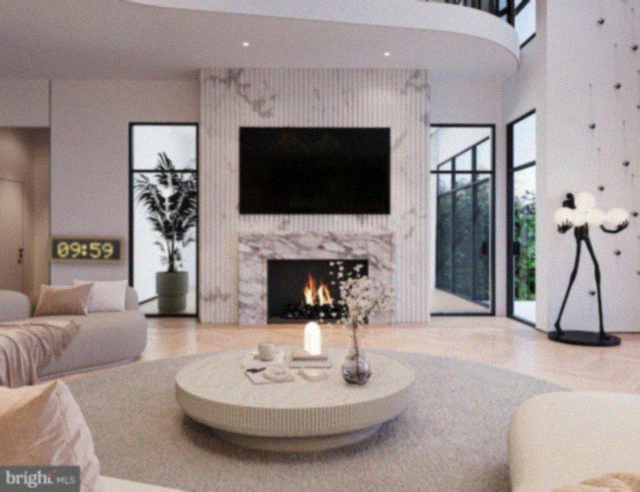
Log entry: 9h59
